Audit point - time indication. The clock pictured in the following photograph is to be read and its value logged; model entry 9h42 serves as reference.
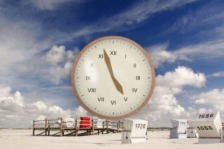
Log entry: 4h57
